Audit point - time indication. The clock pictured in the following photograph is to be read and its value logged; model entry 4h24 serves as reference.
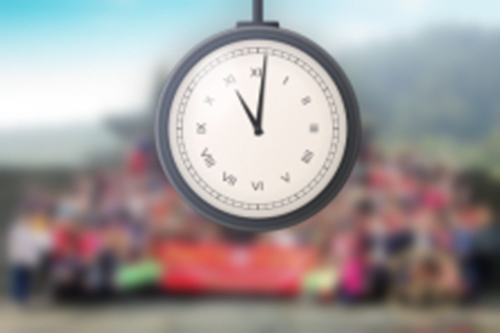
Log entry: 11h01
